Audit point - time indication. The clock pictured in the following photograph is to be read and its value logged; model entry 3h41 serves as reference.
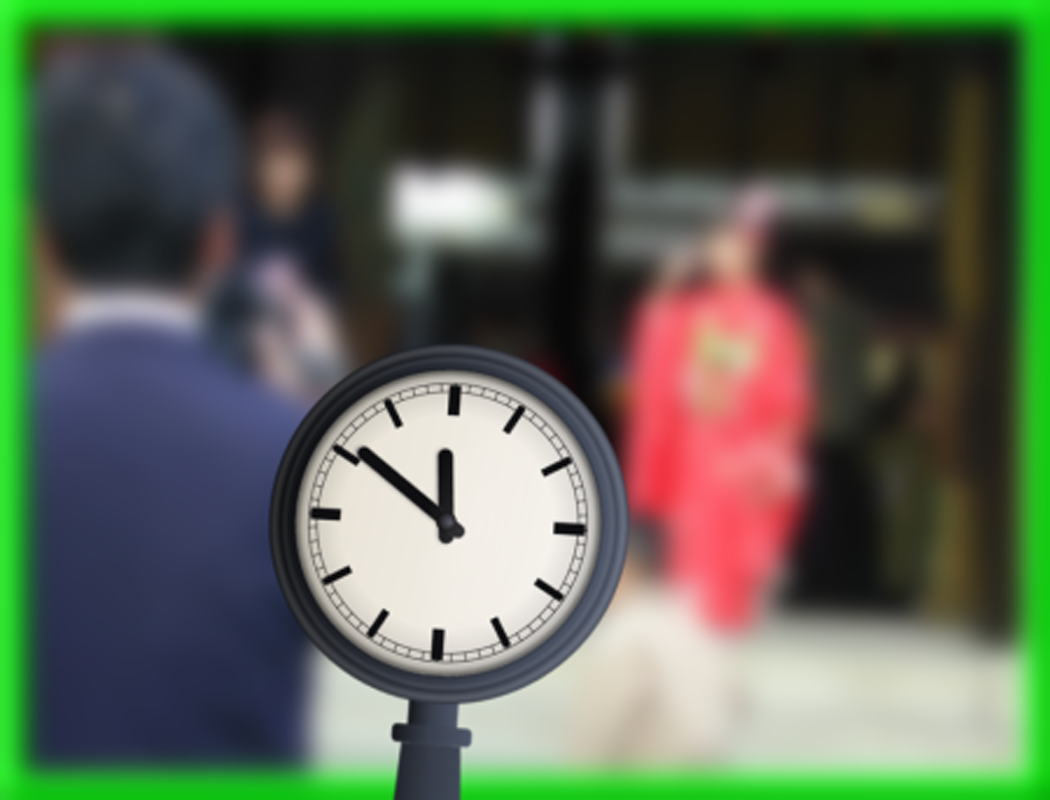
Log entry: 11h51
